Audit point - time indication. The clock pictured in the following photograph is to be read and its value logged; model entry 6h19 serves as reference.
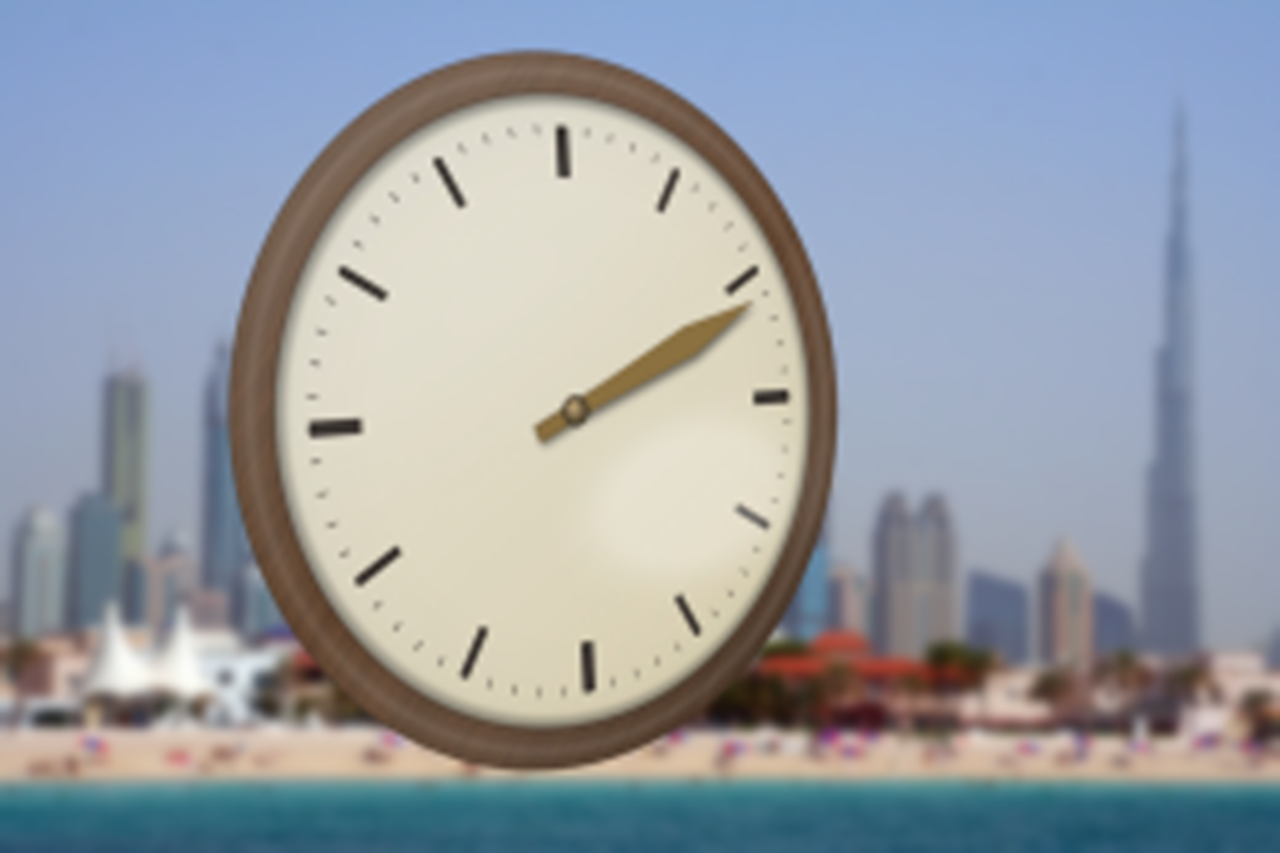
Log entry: 2h11
